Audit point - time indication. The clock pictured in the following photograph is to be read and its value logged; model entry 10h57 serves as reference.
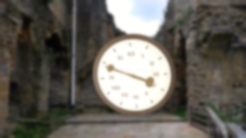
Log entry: 3h49
